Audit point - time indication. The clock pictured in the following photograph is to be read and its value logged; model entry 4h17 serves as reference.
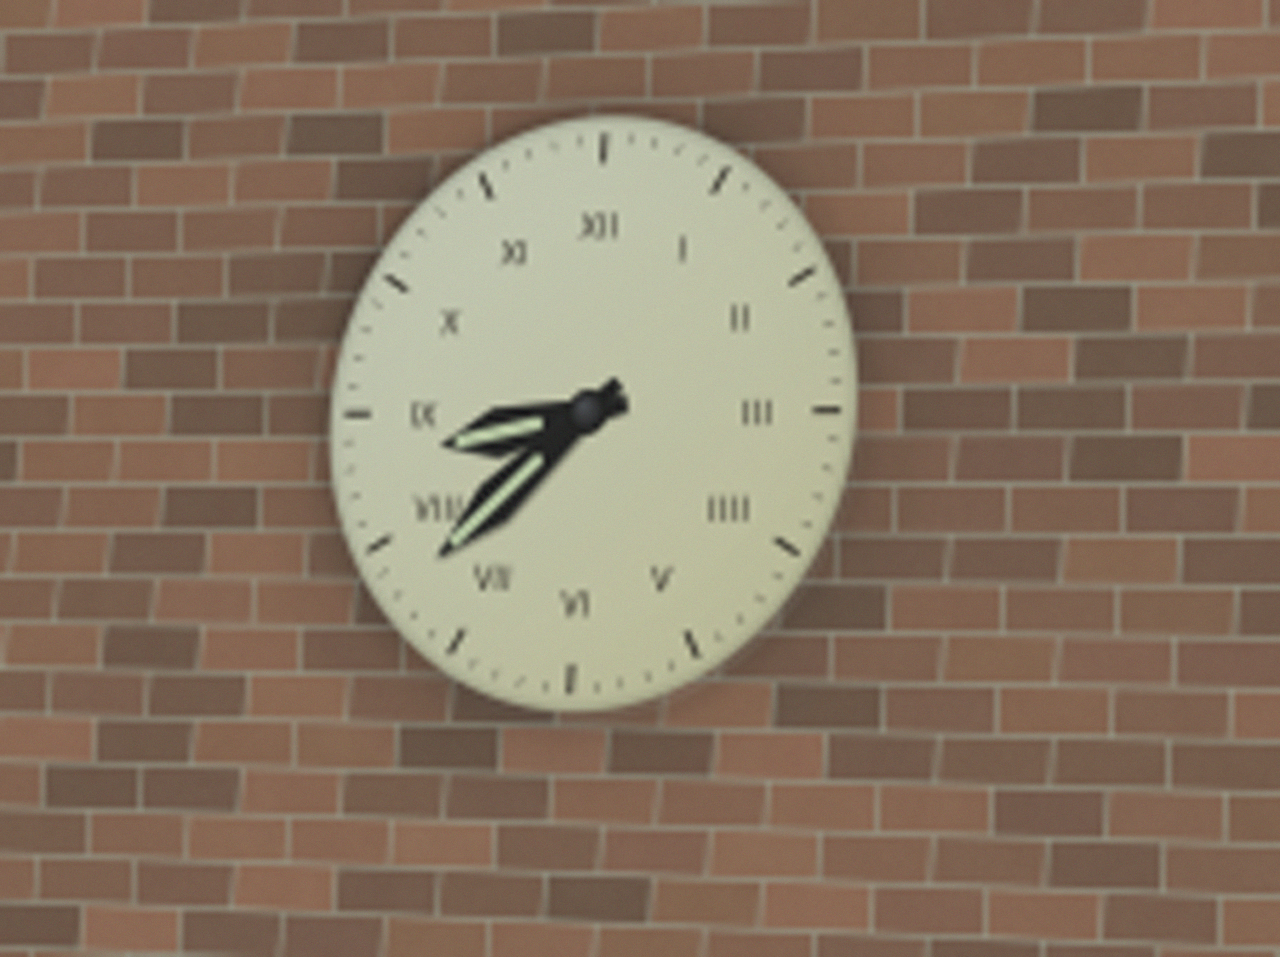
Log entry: 8h38
